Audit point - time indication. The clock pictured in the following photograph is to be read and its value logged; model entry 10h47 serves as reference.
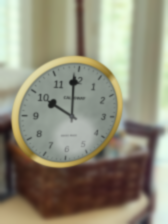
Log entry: 9h59
